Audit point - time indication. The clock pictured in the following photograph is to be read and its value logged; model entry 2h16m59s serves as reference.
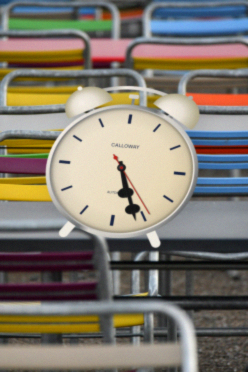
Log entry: 5h26m24s
